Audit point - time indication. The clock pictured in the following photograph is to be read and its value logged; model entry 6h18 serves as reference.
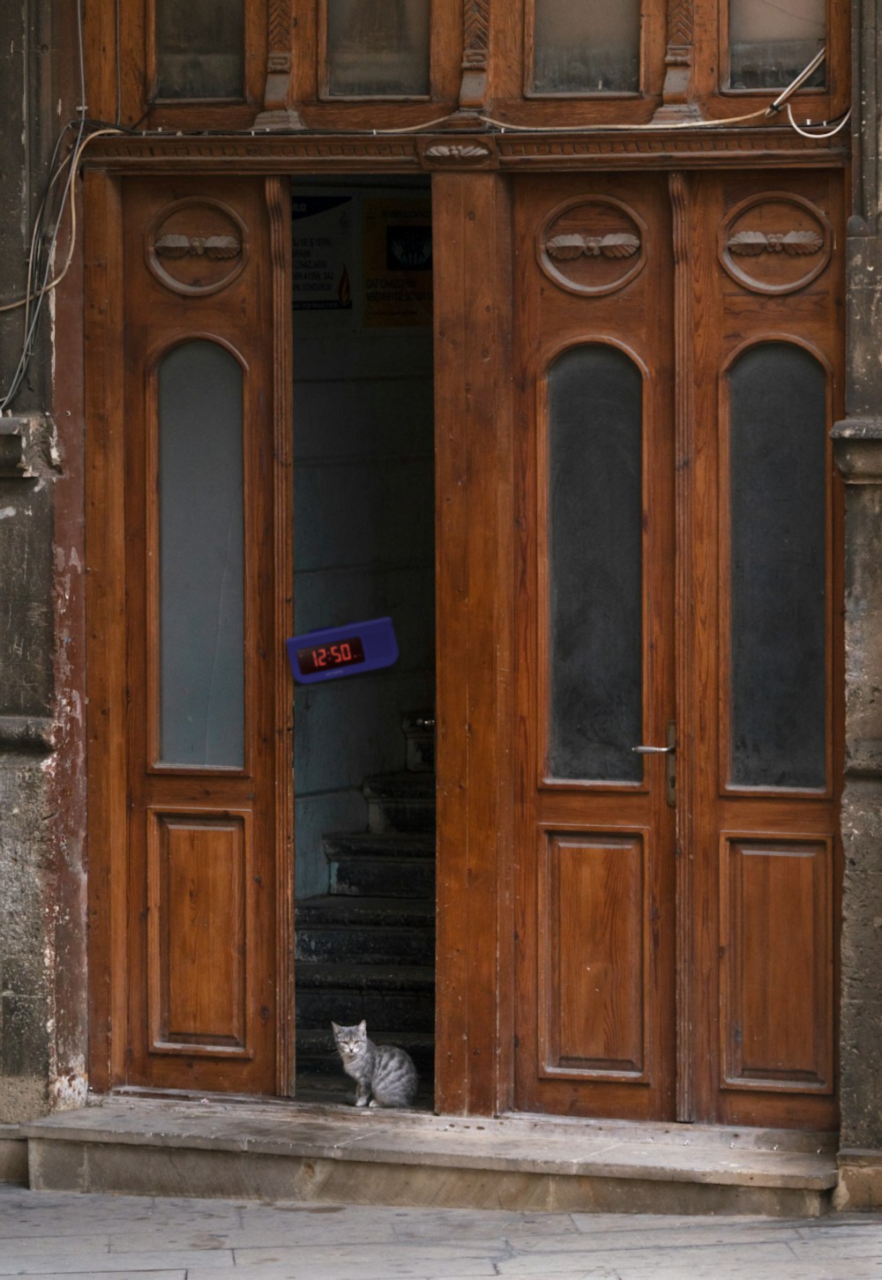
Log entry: 12h50
